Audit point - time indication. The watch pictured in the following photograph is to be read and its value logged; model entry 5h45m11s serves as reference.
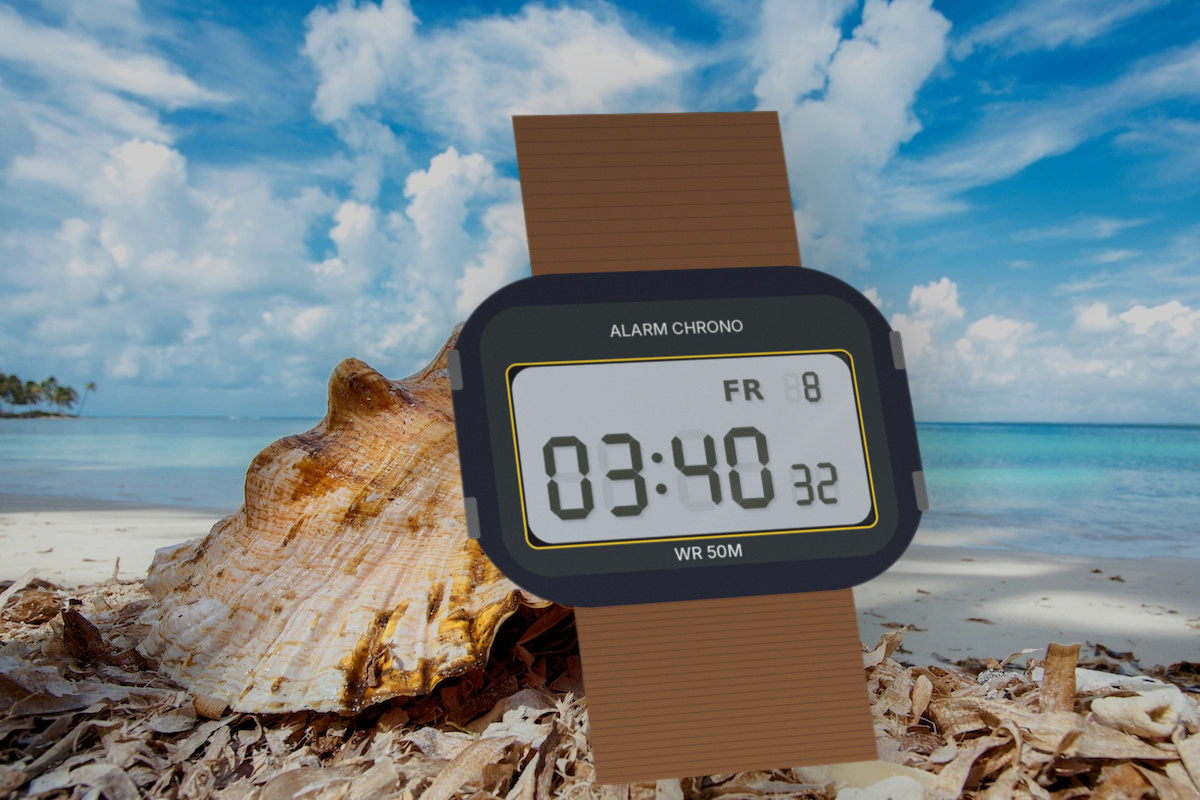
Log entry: 3h40m32s
